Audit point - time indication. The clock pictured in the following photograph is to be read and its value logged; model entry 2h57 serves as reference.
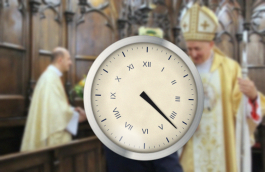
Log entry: 4h22
